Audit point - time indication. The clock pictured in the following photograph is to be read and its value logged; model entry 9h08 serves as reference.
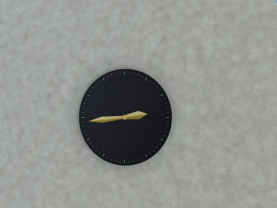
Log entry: 2h44
